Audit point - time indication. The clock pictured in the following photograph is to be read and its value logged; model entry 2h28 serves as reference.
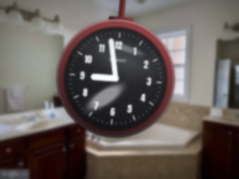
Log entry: 8h58
